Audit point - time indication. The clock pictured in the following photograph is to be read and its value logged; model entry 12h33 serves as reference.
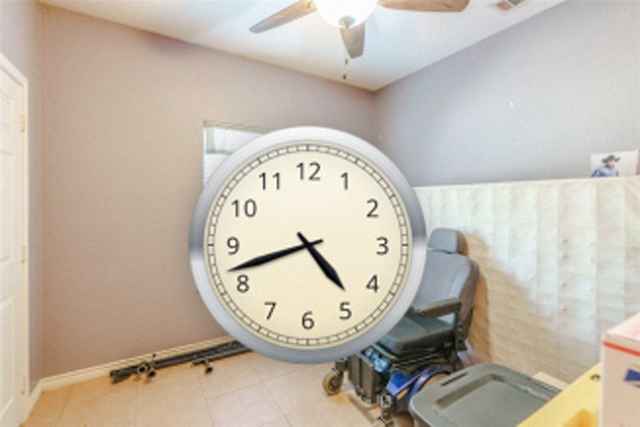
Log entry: 4h42
